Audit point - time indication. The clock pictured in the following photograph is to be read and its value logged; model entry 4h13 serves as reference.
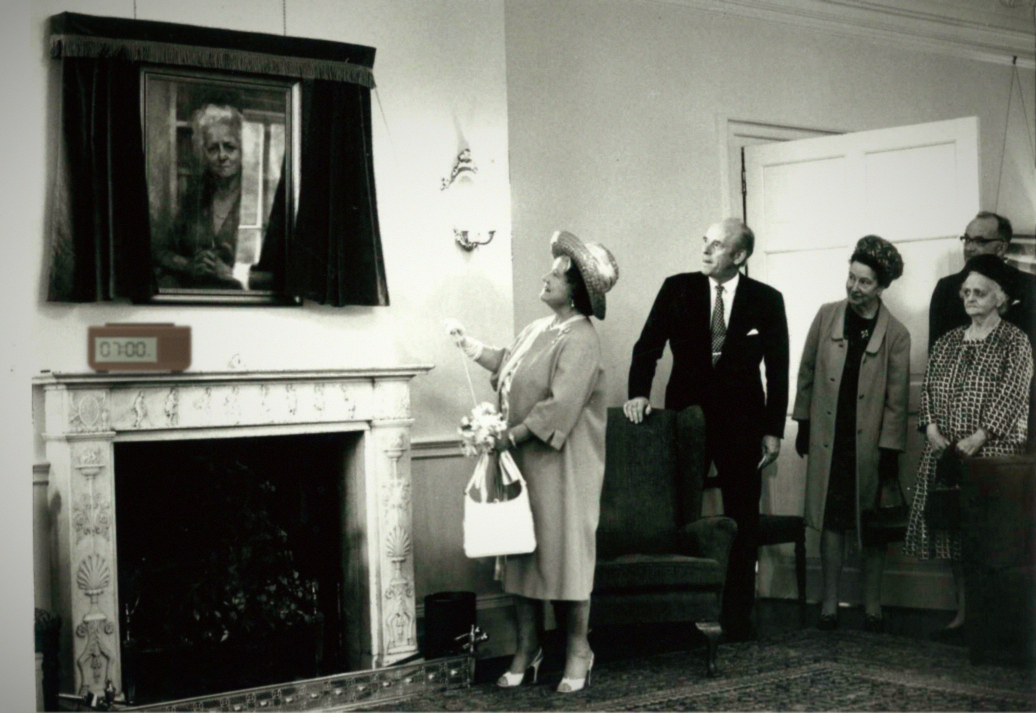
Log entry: 7h00
